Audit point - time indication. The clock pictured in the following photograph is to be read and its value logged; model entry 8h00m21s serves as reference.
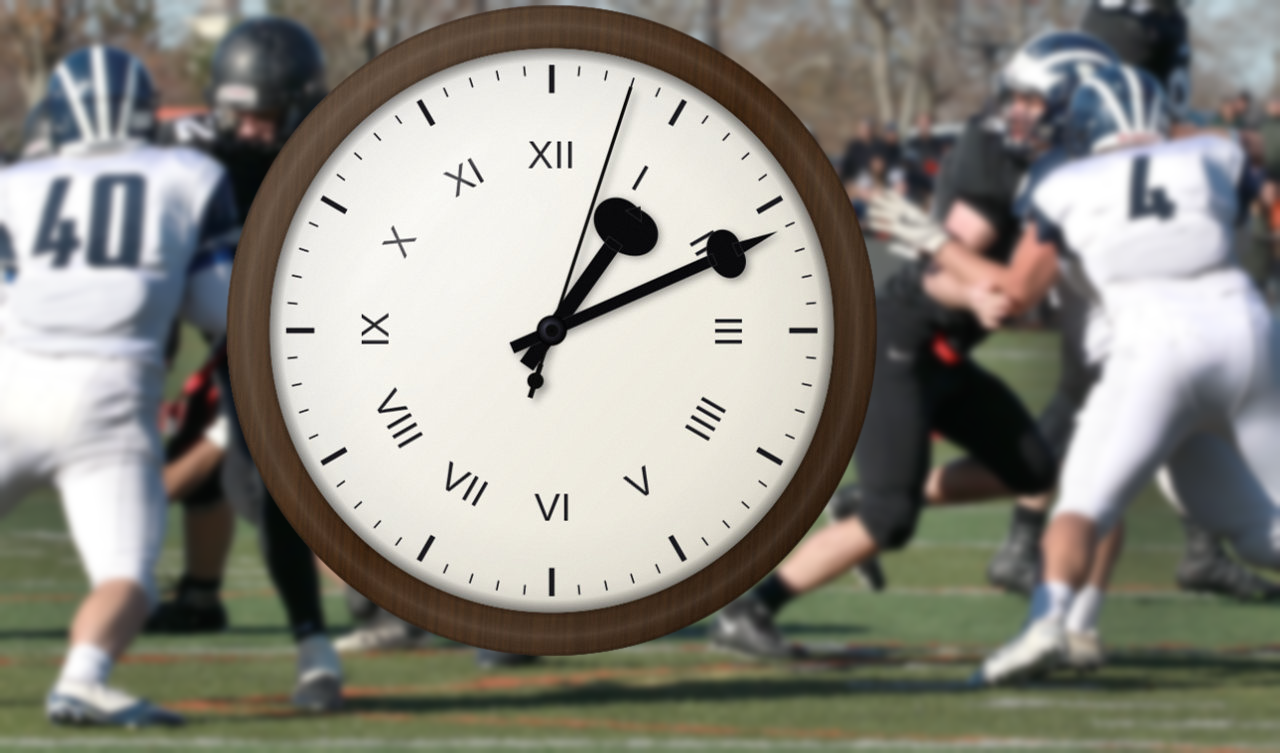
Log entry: 1h11m03s
